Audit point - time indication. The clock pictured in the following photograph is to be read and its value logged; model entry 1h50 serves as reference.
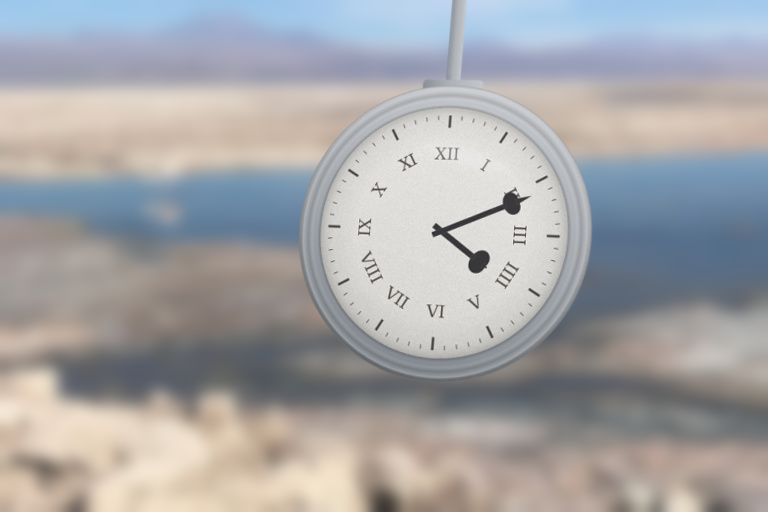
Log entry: 4h11
